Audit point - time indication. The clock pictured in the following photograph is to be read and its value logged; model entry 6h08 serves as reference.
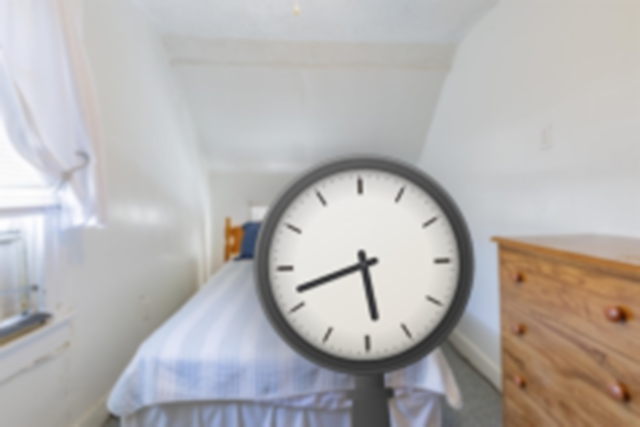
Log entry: 5h42
